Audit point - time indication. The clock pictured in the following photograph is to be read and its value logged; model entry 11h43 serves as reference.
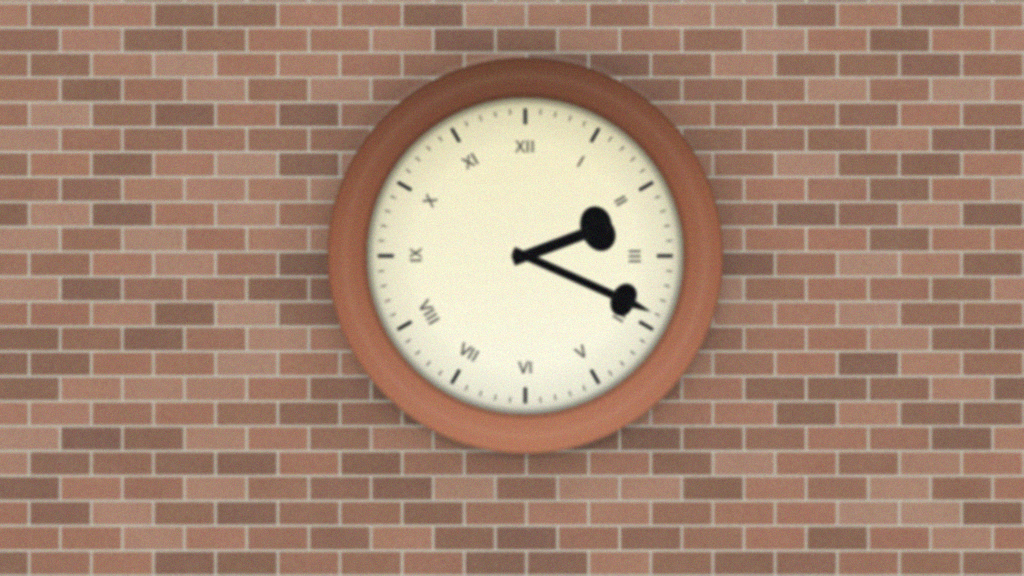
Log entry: 2h19
